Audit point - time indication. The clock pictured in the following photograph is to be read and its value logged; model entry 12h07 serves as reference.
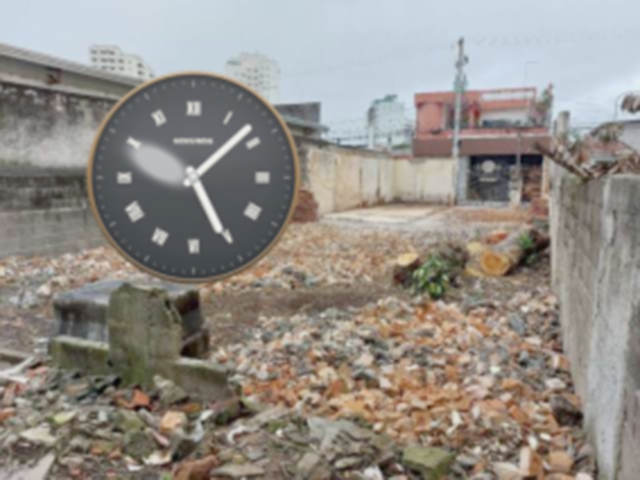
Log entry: 5h08
